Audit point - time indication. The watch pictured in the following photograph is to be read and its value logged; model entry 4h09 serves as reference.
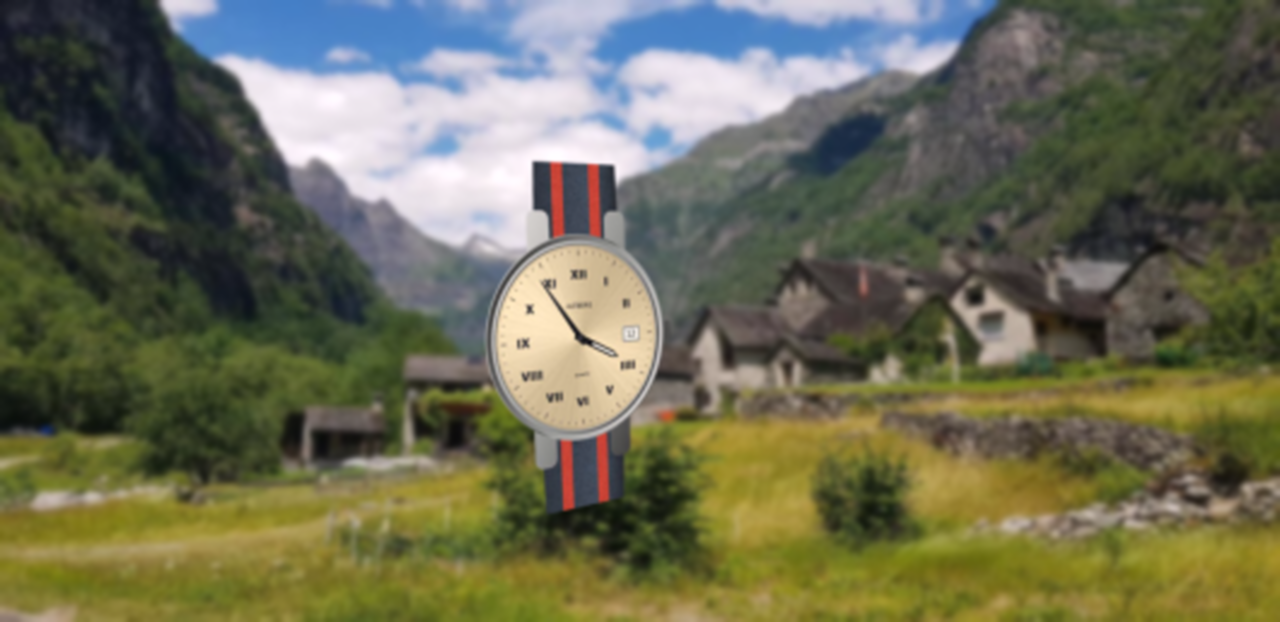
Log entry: 3h54
